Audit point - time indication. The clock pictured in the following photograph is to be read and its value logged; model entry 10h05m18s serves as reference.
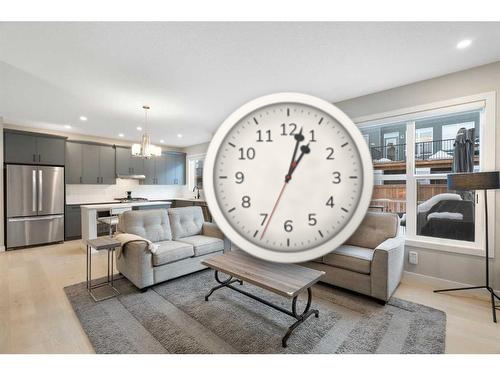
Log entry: 1h02m34s
